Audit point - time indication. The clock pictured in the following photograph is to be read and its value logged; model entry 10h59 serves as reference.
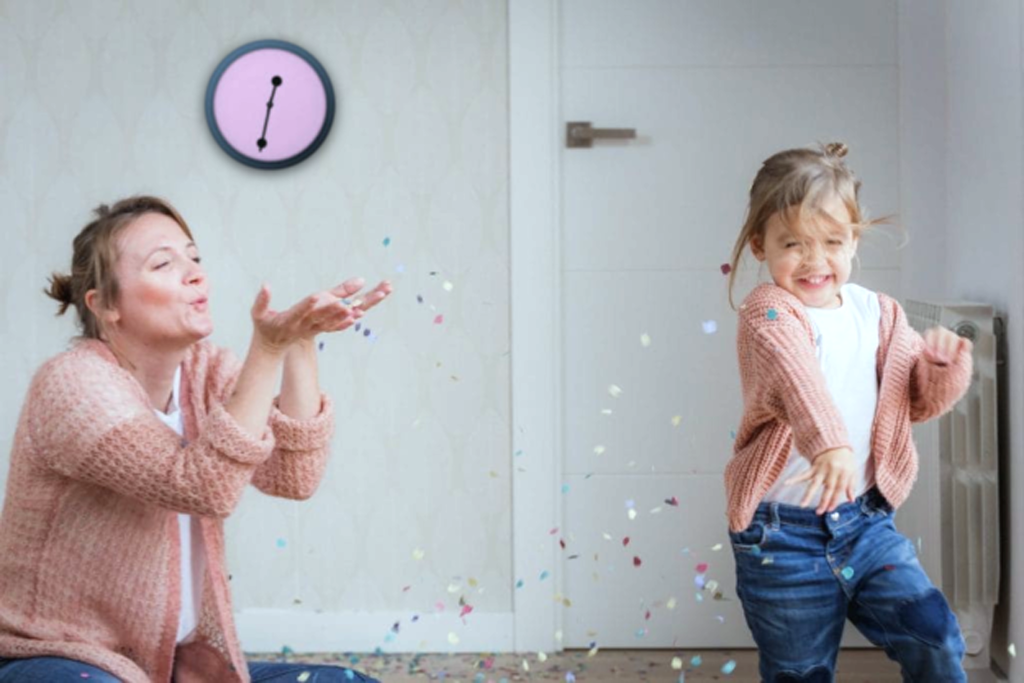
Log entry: 12h32
